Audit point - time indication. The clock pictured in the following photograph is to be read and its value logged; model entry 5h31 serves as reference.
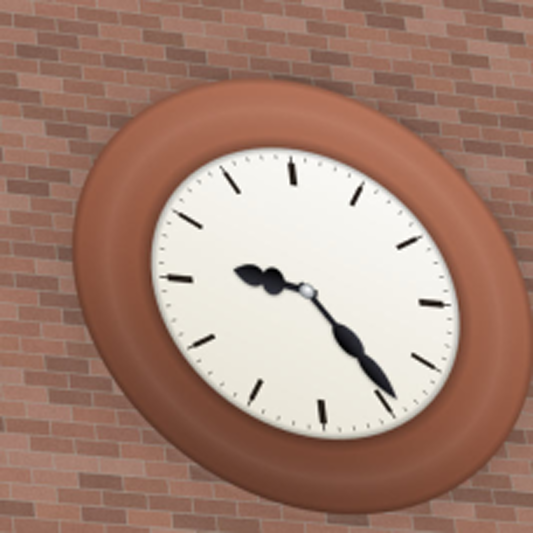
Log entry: 9h24
